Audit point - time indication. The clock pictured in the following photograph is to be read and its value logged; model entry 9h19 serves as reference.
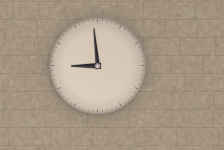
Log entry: 8h59
